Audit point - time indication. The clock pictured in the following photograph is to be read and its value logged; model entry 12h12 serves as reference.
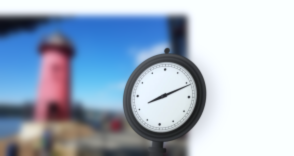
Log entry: 8h11
